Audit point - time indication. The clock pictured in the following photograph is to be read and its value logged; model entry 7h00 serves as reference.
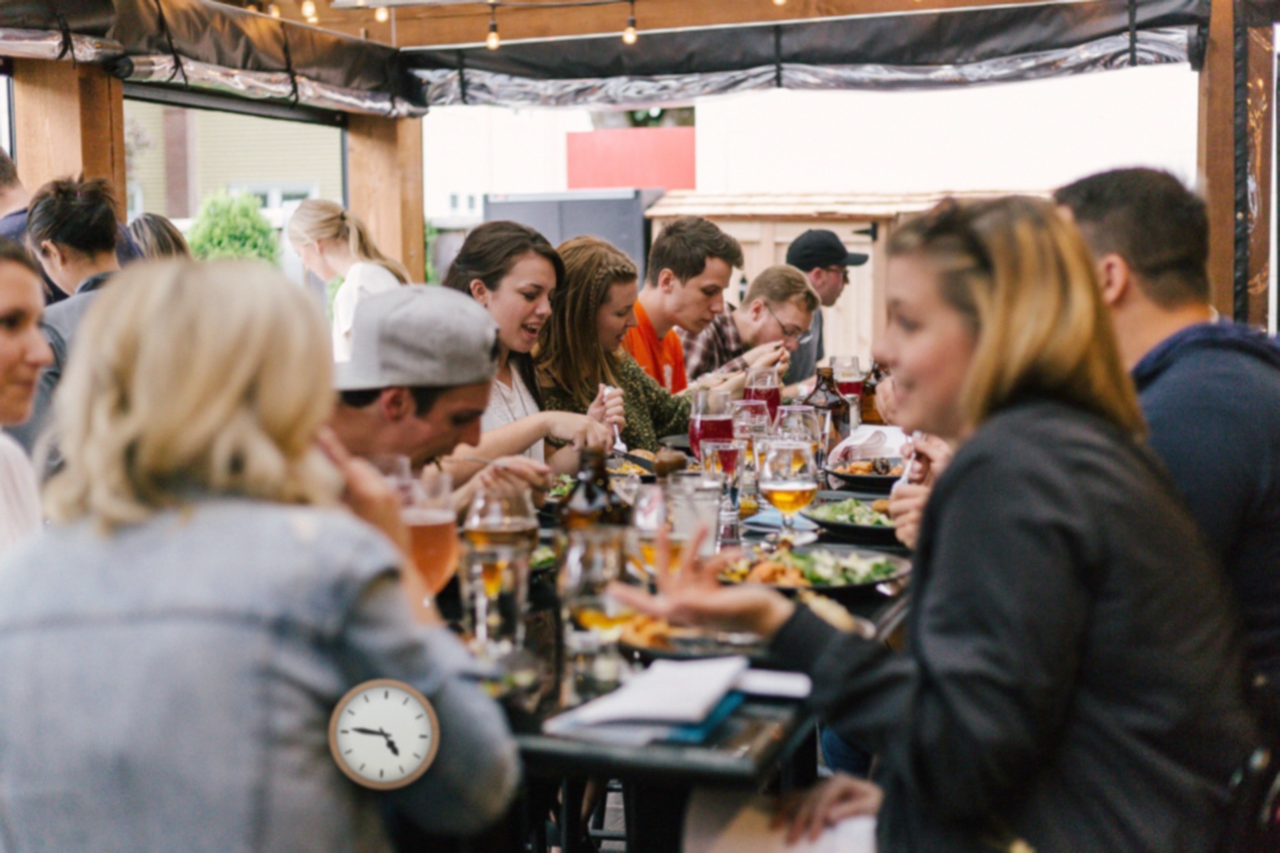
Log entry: 4h46
